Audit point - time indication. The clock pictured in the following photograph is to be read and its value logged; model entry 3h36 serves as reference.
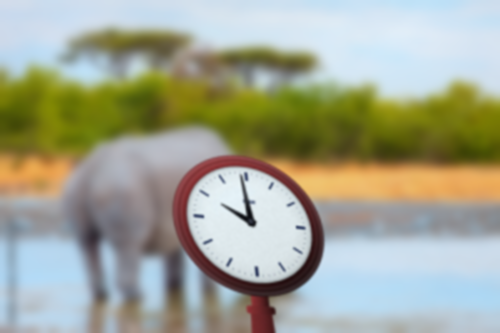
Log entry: 9h59
